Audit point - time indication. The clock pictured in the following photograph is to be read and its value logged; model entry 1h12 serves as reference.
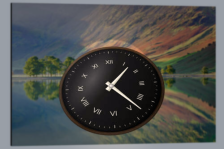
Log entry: 1h23
